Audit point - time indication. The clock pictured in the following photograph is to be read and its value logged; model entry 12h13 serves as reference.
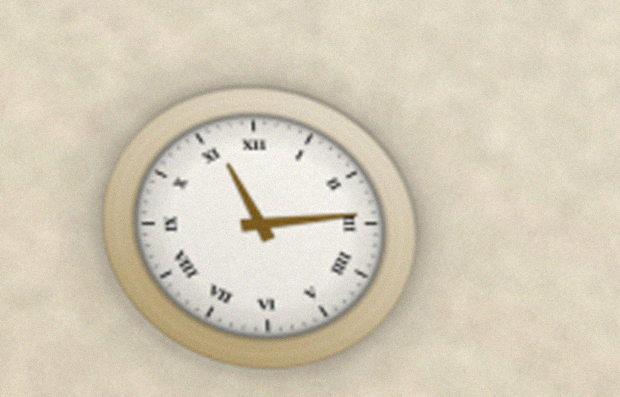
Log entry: 11h14
